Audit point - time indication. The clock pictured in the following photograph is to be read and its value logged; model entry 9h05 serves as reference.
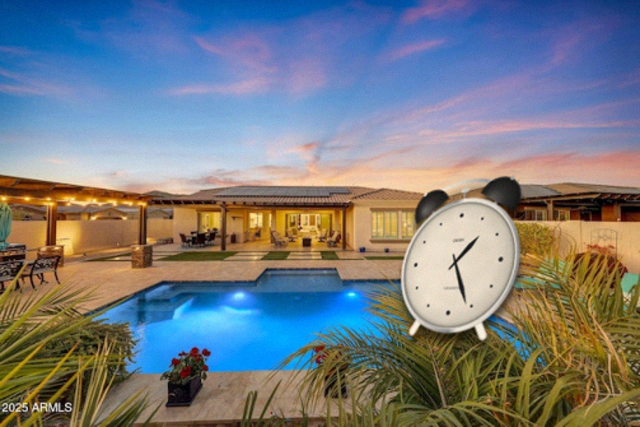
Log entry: 1h26
